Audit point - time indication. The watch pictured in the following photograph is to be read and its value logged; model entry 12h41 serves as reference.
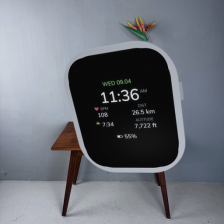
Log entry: 11h36
